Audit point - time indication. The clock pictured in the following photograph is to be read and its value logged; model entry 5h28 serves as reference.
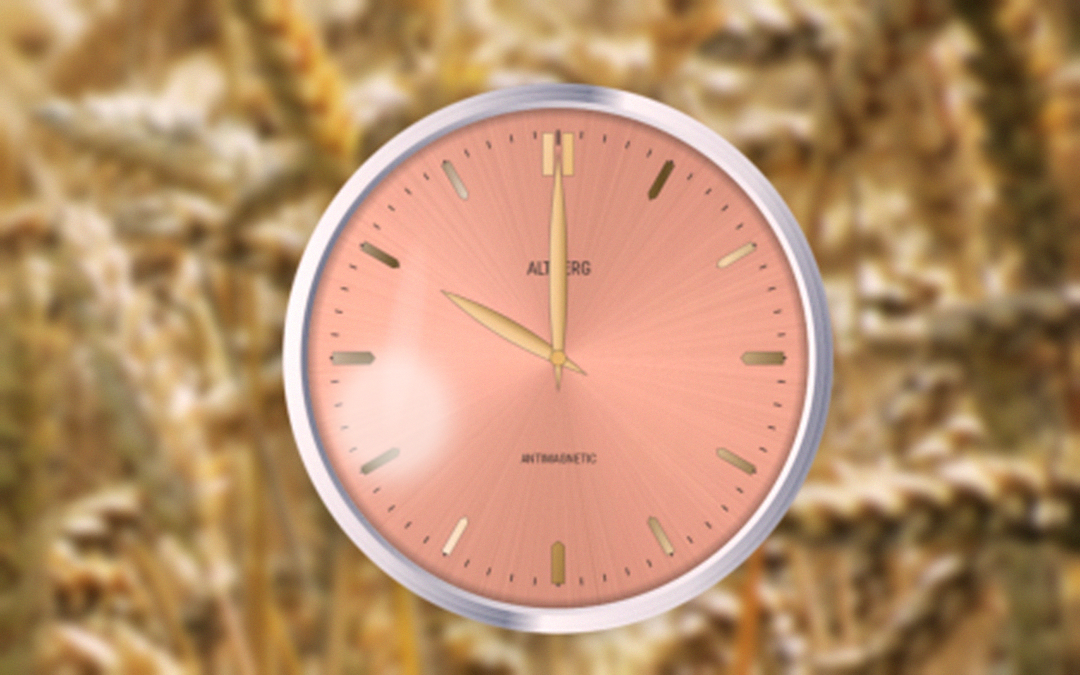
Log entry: 10h00
